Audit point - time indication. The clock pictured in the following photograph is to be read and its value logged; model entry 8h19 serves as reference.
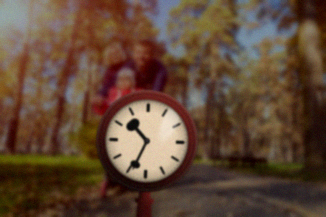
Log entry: 10h34
